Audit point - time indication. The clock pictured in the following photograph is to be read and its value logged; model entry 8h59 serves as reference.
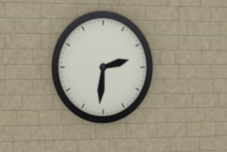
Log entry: 2h31
